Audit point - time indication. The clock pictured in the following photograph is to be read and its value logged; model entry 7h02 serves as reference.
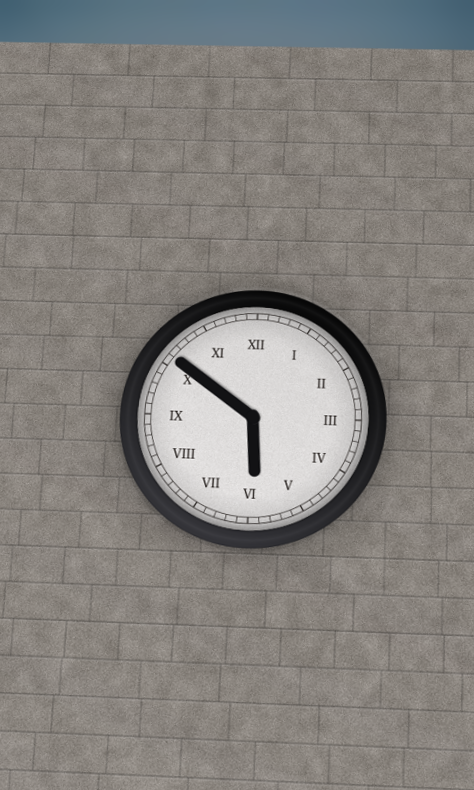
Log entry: 5h51
